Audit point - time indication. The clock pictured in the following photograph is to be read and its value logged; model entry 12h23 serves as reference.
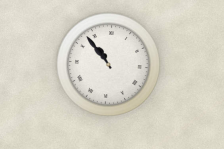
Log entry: 10h53
